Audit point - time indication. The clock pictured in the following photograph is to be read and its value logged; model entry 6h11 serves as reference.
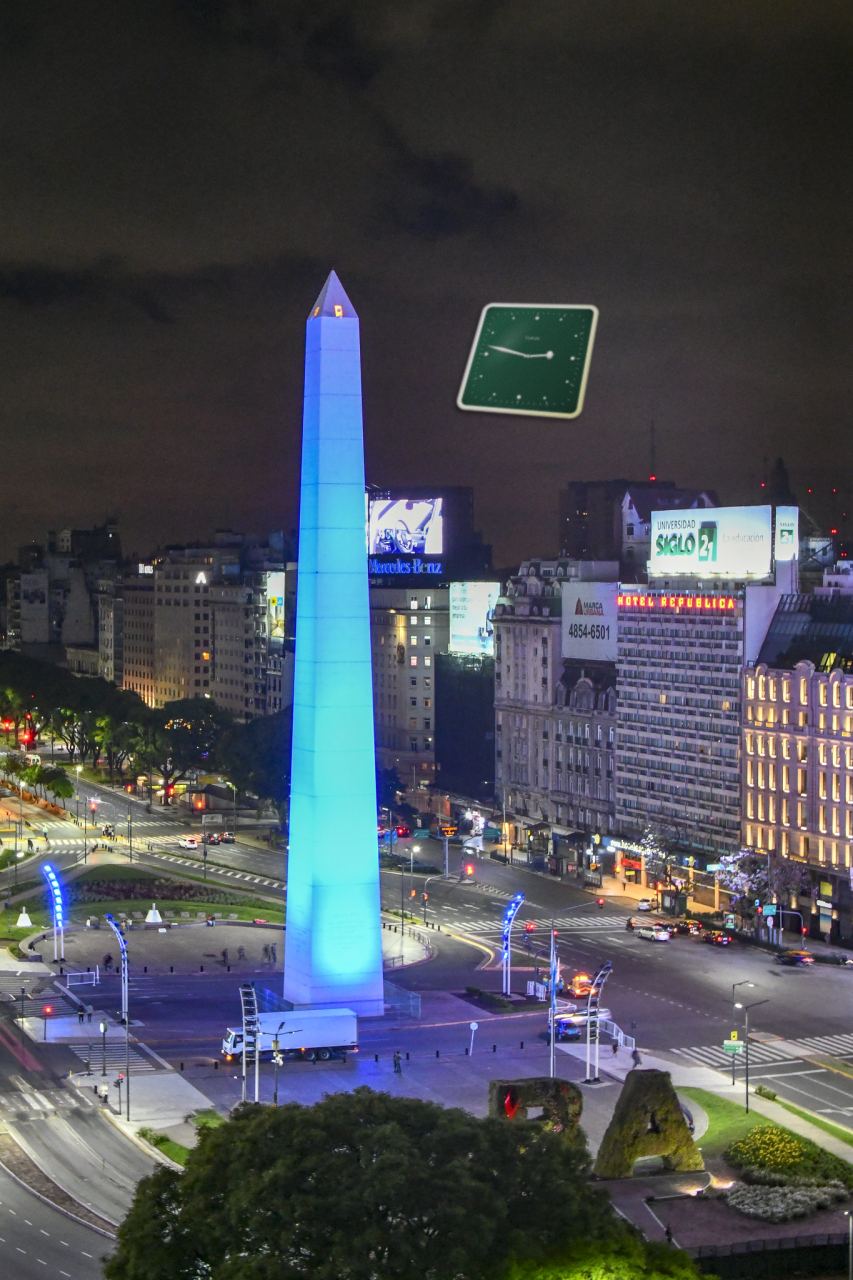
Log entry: 2h47
